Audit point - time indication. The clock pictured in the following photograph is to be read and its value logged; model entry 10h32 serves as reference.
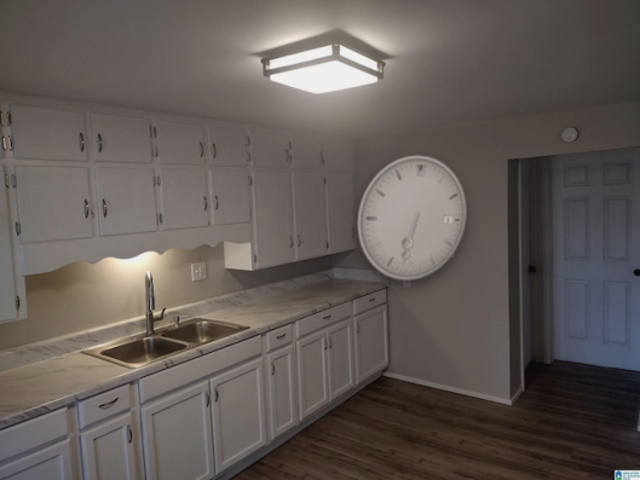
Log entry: 6h32
